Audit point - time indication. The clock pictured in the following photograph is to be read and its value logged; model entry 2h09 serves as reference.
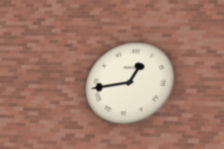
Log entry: 12h43
